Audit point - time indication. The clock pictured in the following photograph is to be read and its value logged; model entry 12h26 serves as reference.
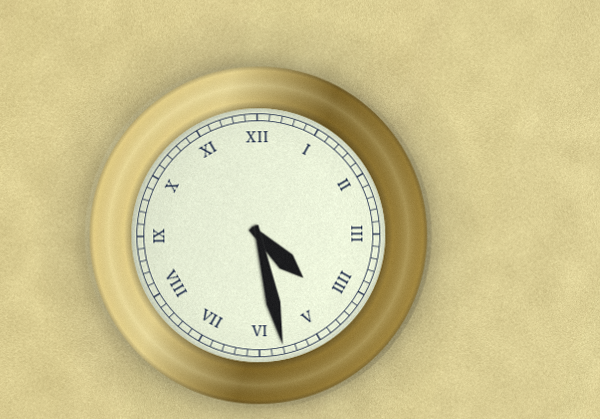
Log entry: 4h28
